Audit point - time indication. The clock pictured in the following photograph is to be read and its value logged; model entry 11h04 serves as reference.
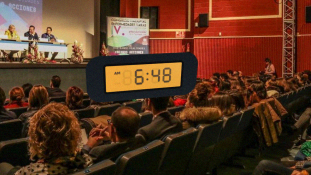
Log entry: 6h48
